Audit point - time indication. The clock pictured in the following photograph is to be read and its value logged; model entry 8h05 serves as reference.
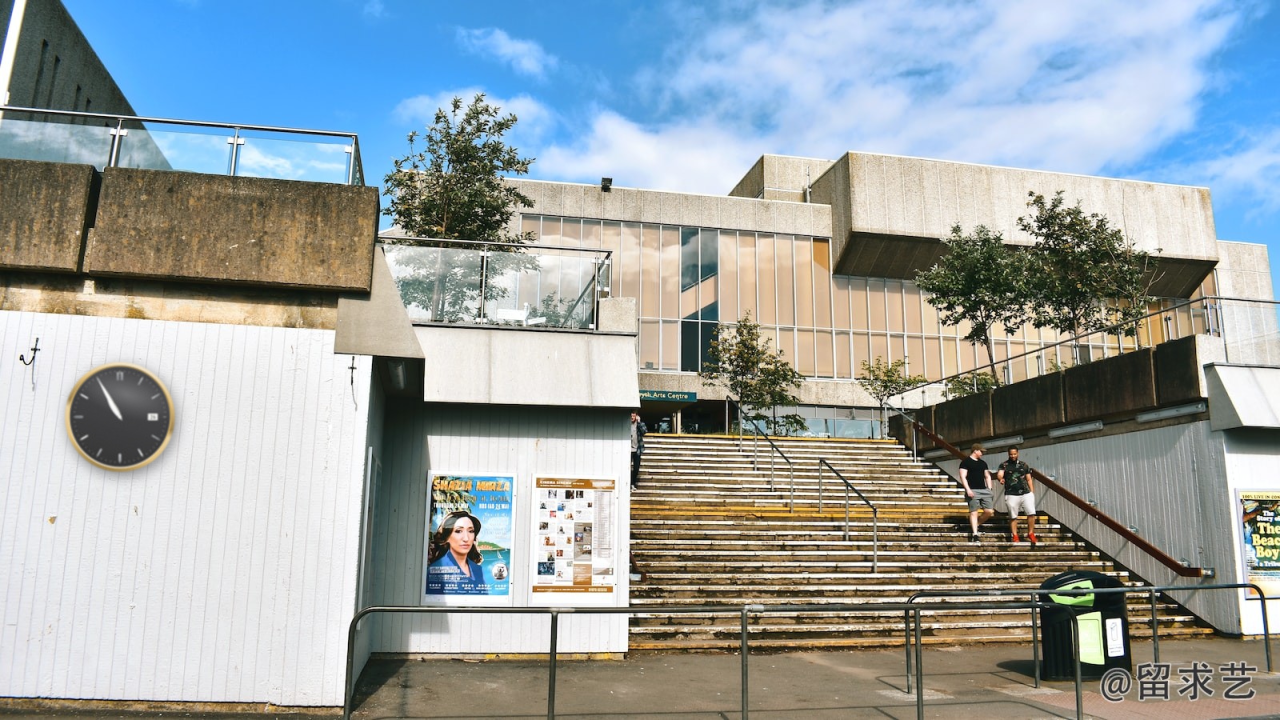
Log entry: 10h55
